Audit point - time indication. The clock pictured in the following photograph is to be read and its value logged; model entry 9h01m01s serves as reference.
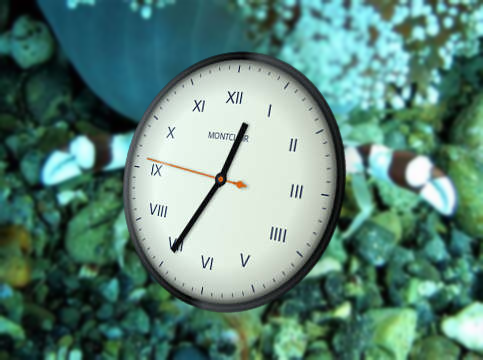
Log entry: 12h34m46s
